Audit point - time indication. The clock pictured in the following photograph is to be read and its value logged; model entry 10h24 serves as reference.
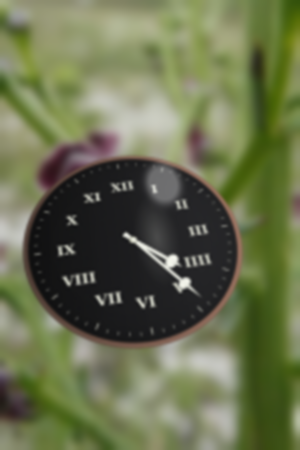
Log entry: 4h24
